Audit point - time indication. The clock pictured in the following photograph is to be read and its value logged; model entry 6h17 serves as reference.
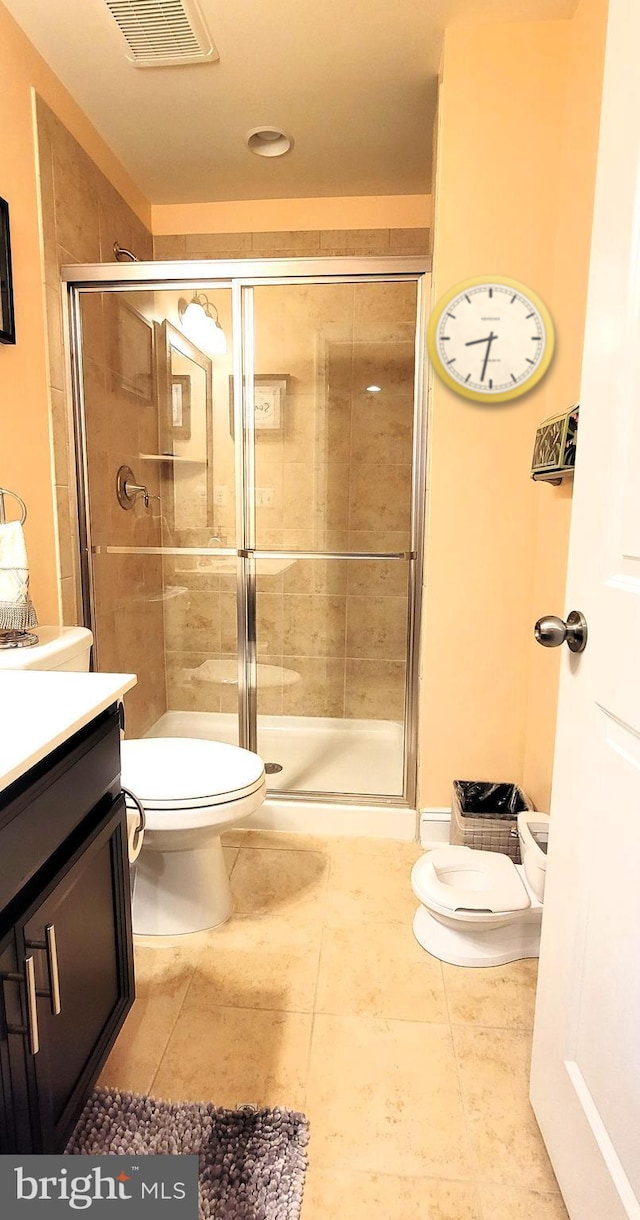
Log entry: 8h32
